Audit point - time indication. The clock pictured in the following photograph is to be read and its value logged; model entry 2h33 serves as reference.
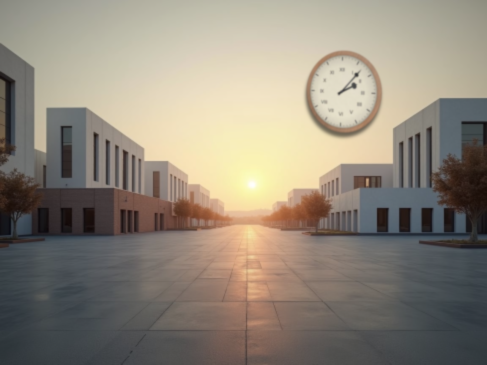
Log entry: 2h07
